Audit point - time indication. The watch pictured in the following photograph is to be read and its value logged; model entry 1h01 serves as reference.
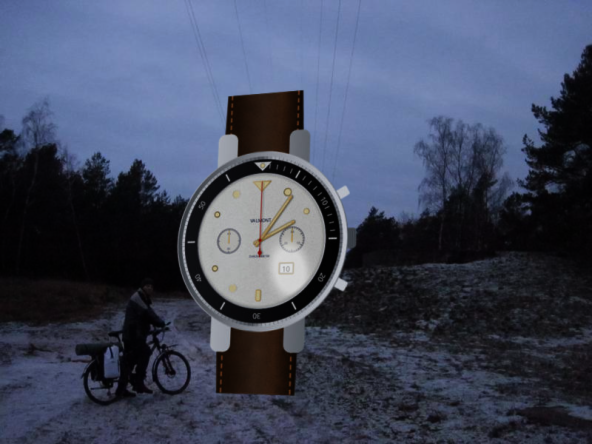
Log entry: 2h06
